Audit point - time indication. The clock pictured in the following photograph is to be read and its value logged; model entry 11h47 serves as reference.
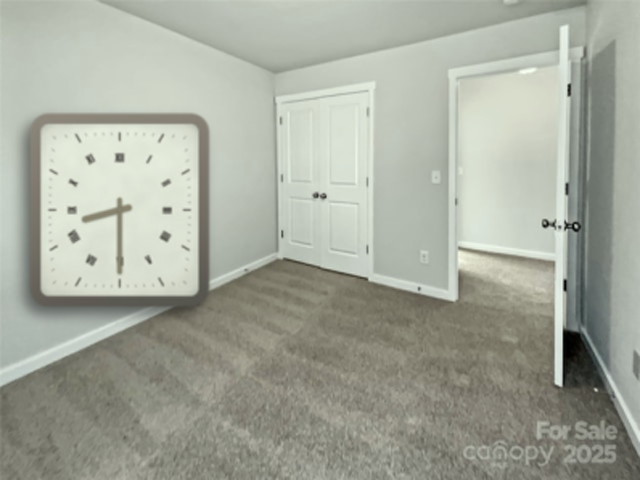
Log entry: 8h30
